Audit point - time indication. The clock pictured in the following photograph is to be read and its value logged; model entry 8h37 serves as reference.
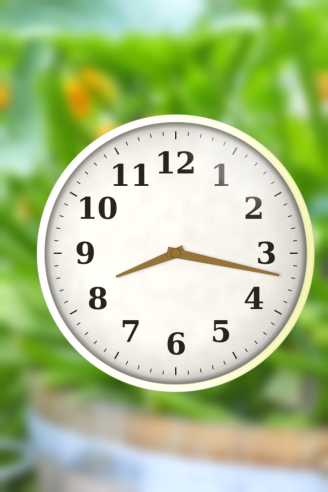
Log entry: 8h17
